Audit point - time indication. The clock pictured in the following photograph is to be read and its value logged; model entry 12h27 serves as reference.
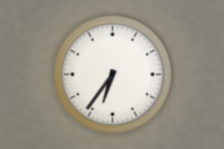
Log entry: 6h36
